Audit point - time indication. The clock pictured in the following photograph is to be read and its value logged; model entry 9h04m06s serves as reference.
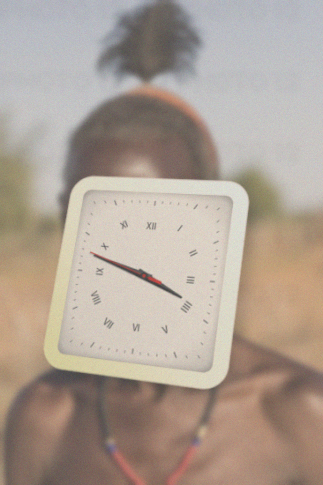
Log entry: 3h47m48s
